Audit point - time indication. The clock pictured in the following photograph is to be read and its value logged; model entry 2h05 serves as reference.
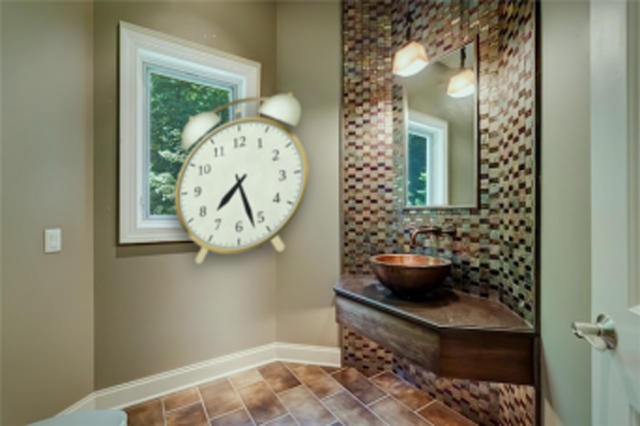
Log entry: 7h27
